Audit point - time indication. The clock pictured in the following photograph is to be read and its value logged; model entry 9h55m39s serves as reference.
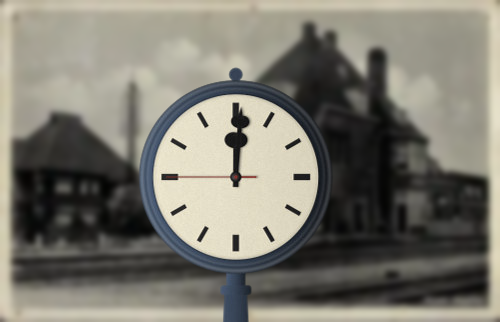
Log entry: 12h00m45s
